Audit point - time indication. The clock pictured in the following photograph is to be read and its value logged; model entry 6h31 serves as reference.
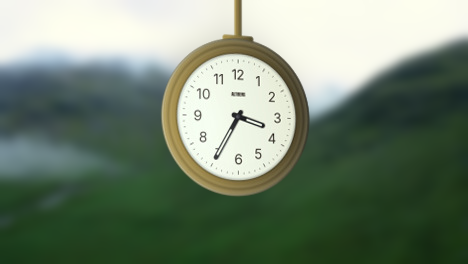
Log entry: 3h35
